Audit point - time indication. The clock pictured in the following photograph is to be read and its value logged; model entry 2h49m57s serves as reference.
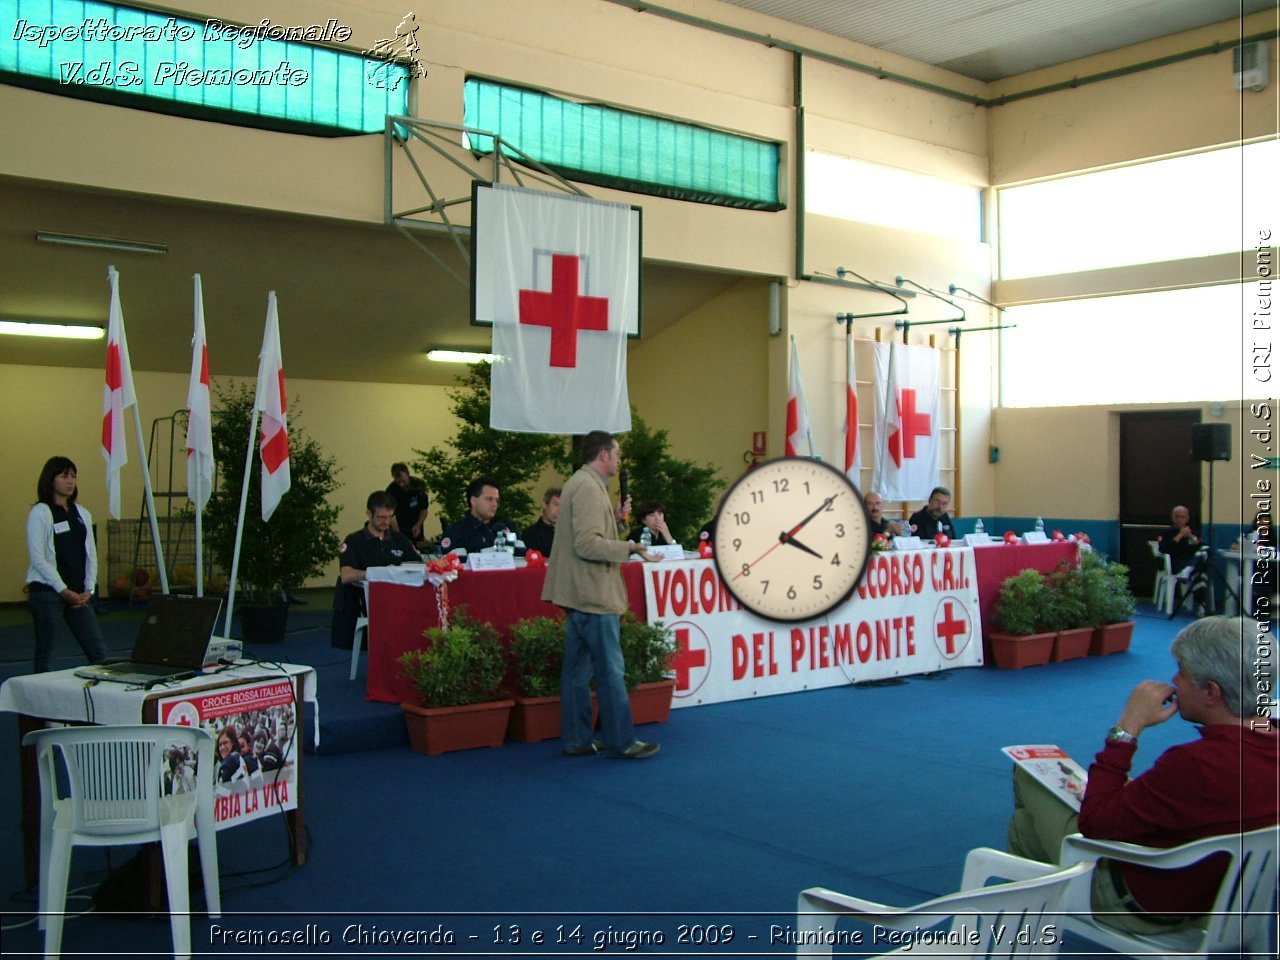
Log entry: 4h09m40s
